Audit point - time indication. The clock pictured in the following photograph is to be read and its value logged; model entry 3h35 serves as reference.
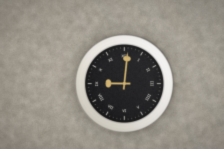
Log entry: 9h01
